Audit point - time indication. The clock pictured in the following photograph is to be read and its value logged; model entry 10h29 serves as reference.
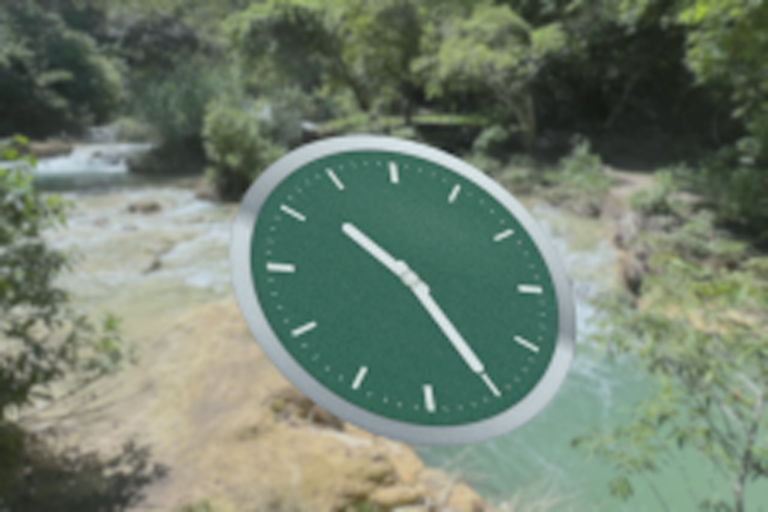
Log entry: 10h25
